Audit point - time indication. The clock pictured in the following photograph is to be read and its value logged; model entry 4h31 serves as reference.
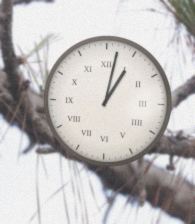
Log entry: 1h02
